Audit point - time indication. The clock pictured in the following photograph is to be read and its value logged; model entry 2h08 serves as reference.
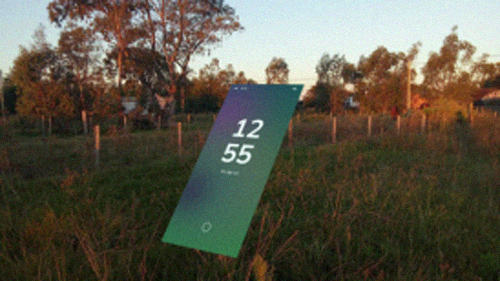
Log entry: 12h55
